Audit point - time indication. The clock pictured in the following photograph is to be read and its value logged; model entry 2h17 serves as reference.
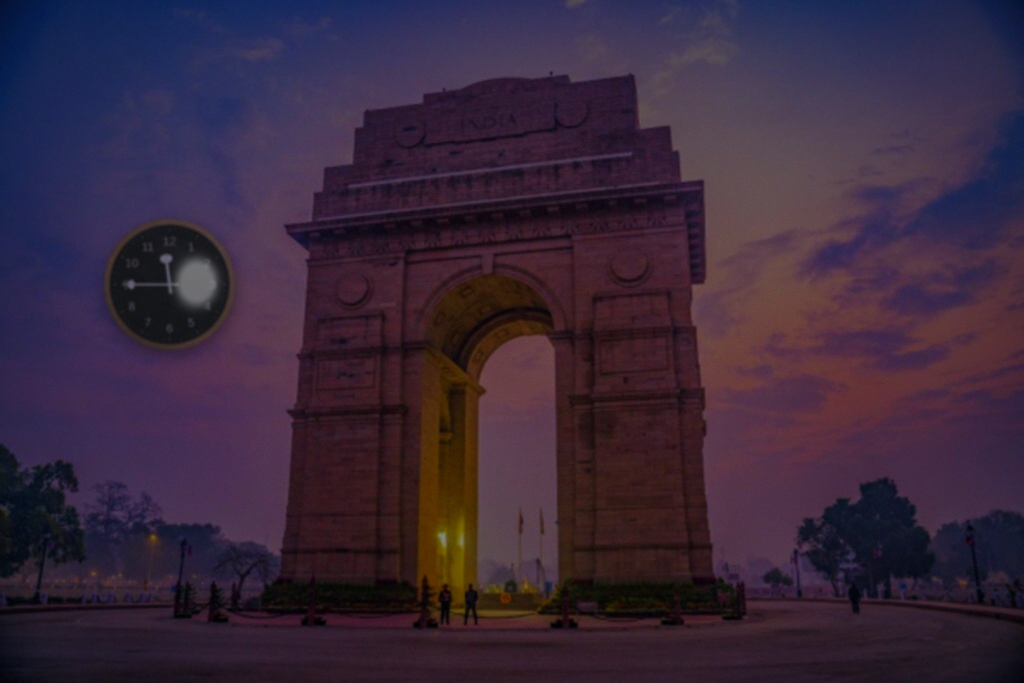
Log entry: 11h45
